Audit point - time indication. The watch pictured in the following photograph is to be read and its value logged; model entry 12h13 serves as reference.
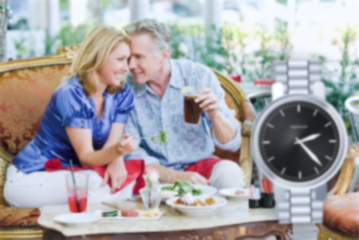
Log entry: 2h23
